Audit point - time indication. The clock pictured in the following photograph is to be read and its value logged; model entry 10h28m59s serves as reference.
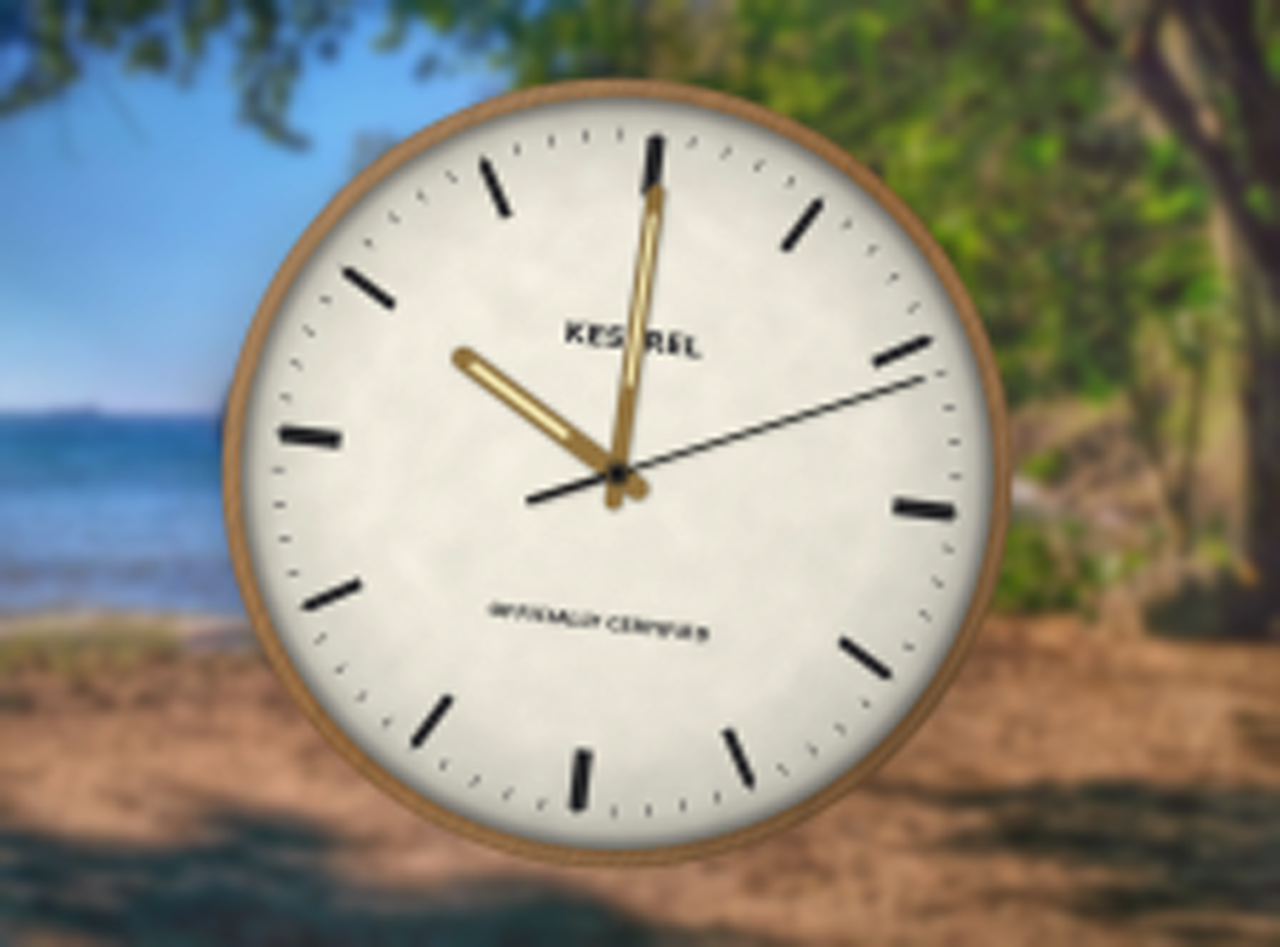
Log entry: 10h00m11s
